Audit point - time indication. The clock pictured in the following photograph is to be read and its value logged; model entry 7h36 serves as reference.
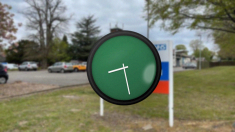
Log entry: 8h28
